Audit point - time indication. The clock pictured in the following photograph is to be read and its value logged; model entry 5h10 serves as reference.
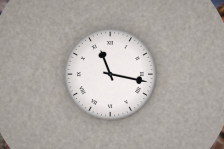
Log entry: 11h17
